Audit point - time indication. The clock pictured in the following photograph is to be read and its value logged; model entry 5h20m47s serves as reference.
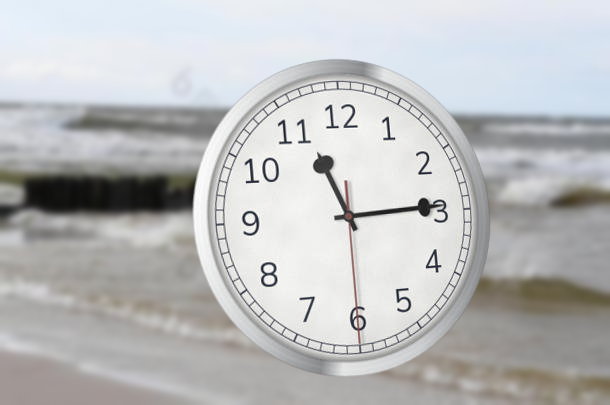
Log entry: 11h14m30s
